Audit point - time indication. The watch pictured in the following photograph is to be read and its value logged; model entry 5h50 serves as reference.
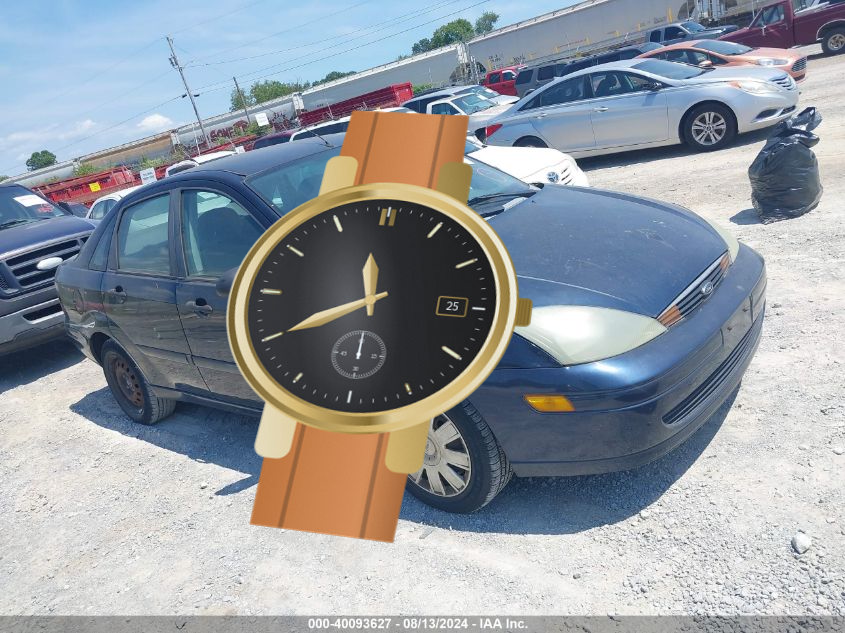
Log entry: 11h40
